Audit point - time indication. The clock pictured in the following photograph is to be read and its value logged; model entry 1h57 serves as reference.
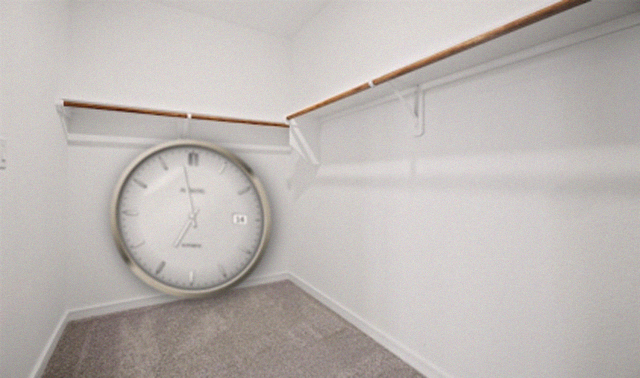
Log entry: 6h58
